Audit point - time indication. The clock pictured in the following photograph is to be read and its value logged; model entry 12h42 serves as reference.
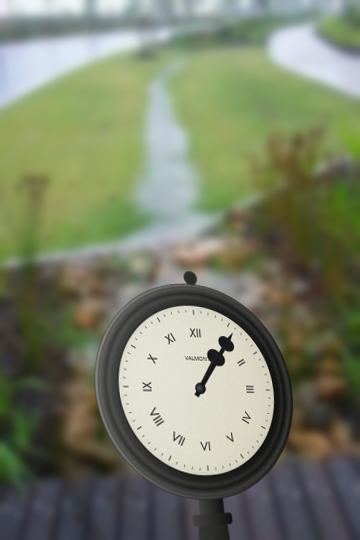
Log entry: 1h06
